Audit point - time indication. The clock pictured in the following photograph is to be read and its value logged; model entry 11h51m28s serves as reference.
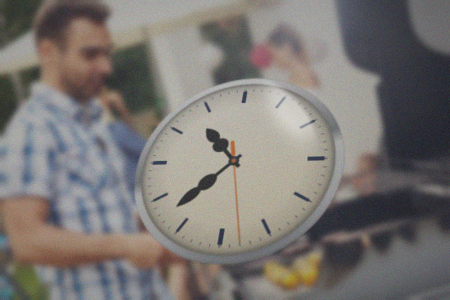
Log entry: 10h37m28s
